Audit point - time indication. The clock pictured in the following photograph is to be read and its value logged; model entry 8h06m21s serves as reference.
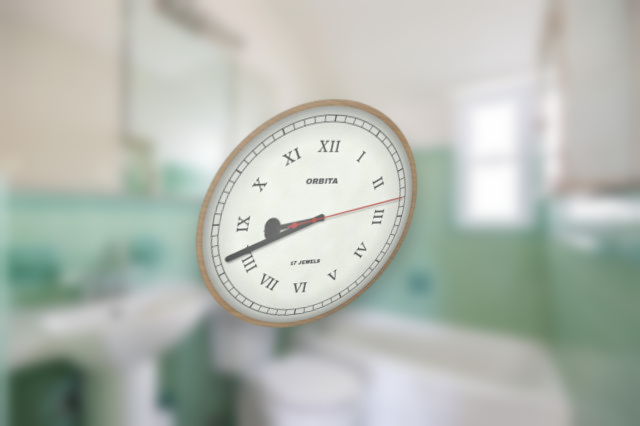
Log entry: 8h41m13s
